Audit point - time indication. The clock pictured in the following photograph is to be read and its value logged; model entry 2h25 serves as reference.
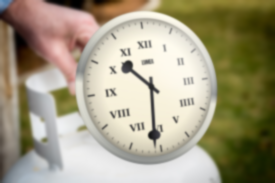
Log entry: 10h31
